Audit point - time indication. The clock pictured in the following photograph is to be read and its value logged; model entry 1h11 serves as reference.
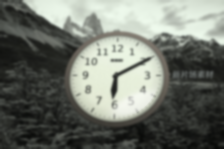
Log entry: 6h10
